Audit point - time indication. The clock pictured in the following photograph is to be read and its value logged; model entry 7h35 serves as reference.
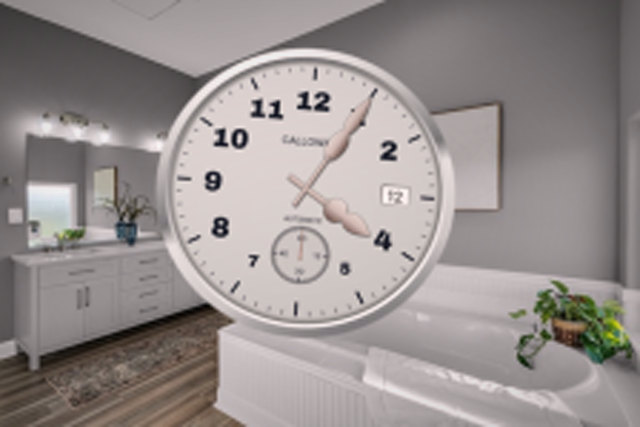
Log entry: 4h05
